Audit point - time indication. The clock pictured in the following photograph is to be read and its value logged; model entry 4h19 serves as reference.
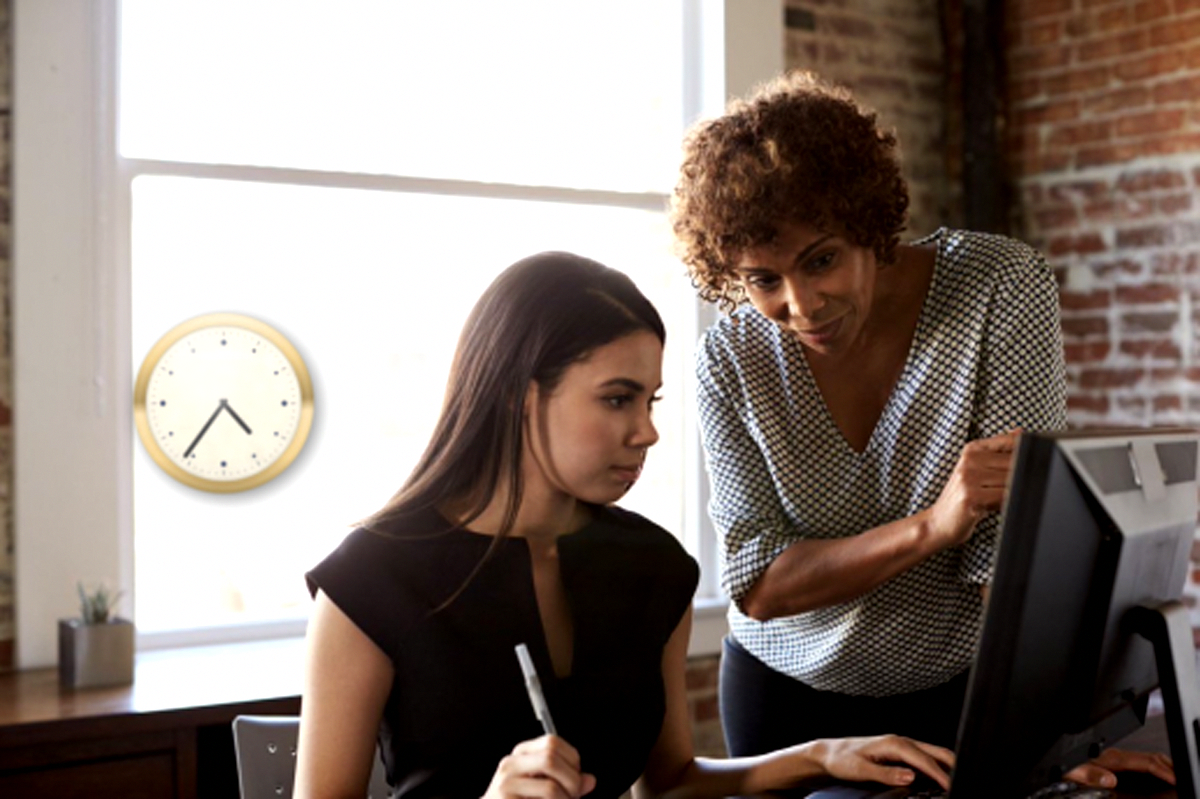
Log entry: 4h36
